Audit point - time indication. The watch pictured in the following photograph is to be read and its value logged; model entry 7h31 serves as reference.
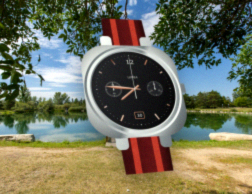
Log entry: 7h46
